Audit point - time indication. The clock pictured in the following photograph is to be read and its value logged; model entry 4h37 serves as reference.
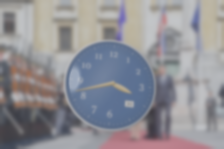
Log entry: 3h42
